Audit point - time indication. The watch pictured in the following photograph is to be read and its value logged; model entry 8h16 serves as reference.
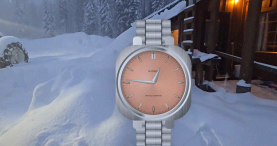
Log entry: 12h46
